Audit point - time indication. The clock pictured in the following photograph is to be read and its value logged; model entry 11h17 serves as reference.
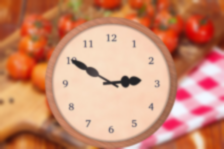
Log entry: 2h50
